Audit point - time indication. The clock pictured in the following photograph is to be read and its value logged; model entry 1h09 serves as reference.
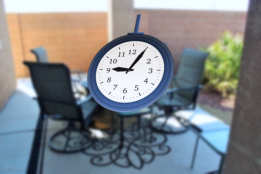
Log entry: 9h05
